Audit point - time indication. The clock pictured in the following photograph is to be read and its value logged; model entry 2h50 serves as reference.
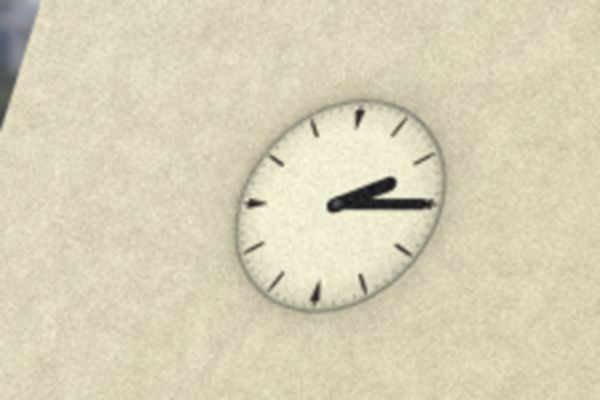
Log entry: 2h15
